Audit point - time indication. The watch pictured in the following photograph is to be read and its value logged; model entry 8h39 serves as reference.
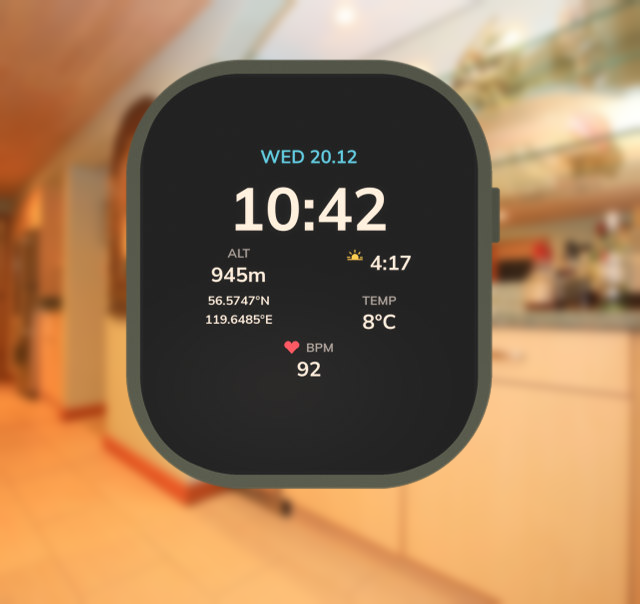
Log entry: 10h42
